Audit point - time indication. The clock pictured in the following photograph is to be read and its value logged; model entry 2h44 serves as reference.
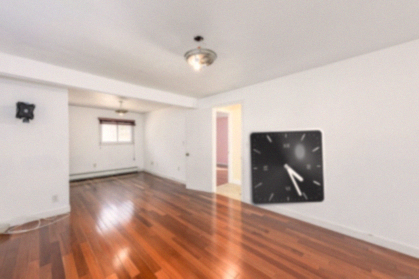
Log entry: 4h26
